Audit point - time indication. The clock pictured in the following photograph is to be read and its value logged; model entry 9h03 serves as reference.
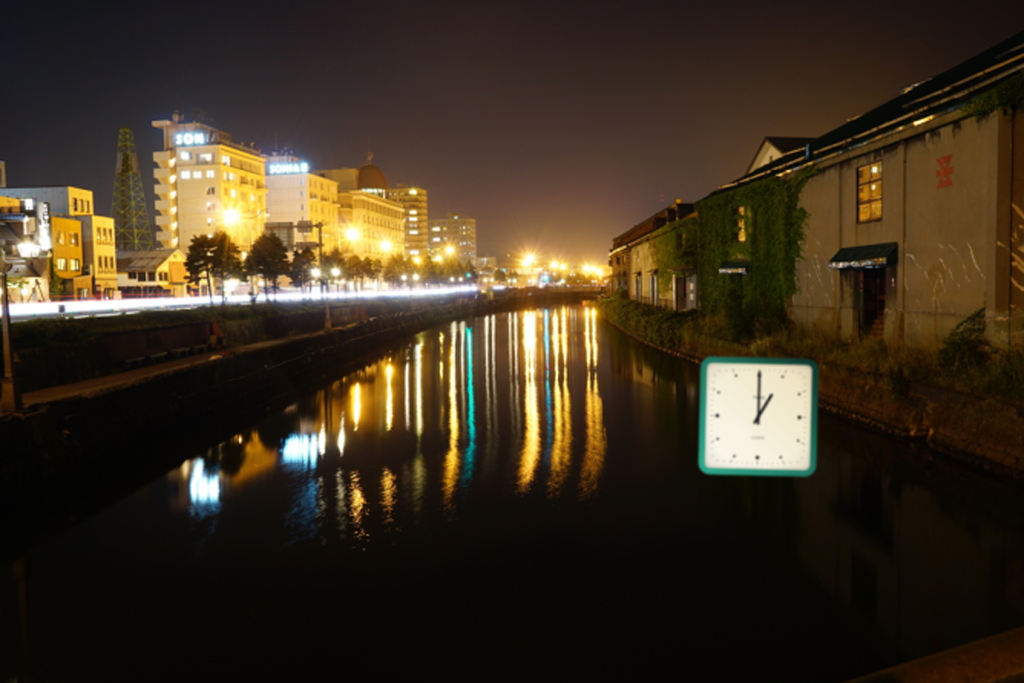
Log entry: 1h00
